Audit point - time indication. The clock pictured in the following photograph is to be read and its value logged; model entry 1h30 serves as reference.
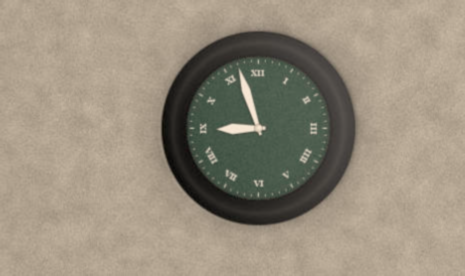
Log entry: 8h57
